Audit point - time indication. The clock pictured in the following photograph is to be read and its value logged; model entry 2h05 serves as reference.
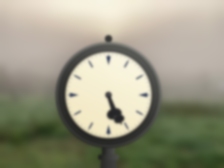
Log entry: 5h26
